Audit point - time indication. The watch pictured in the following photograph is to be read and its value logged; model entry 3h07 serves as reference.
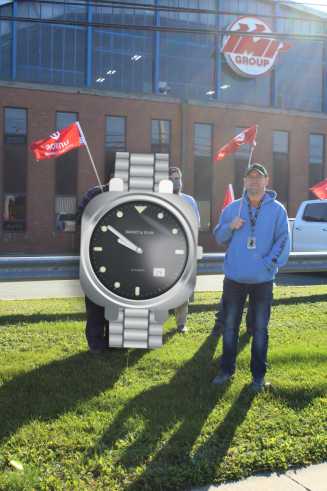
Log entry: 9h51
